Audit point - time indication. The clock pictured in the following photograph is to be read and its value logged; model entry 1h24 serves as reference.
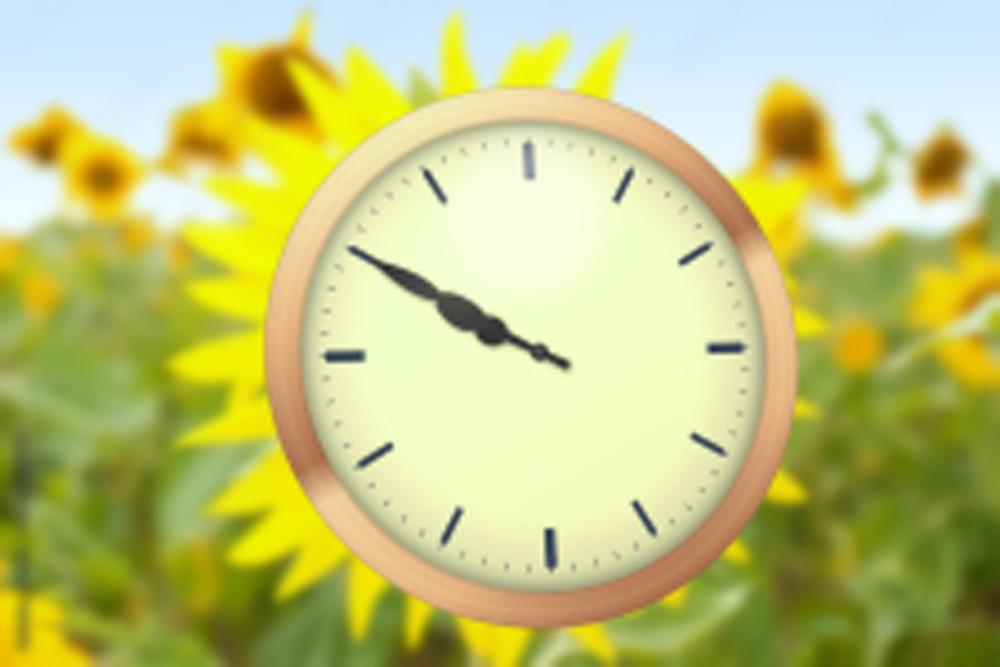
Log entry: 9h50
